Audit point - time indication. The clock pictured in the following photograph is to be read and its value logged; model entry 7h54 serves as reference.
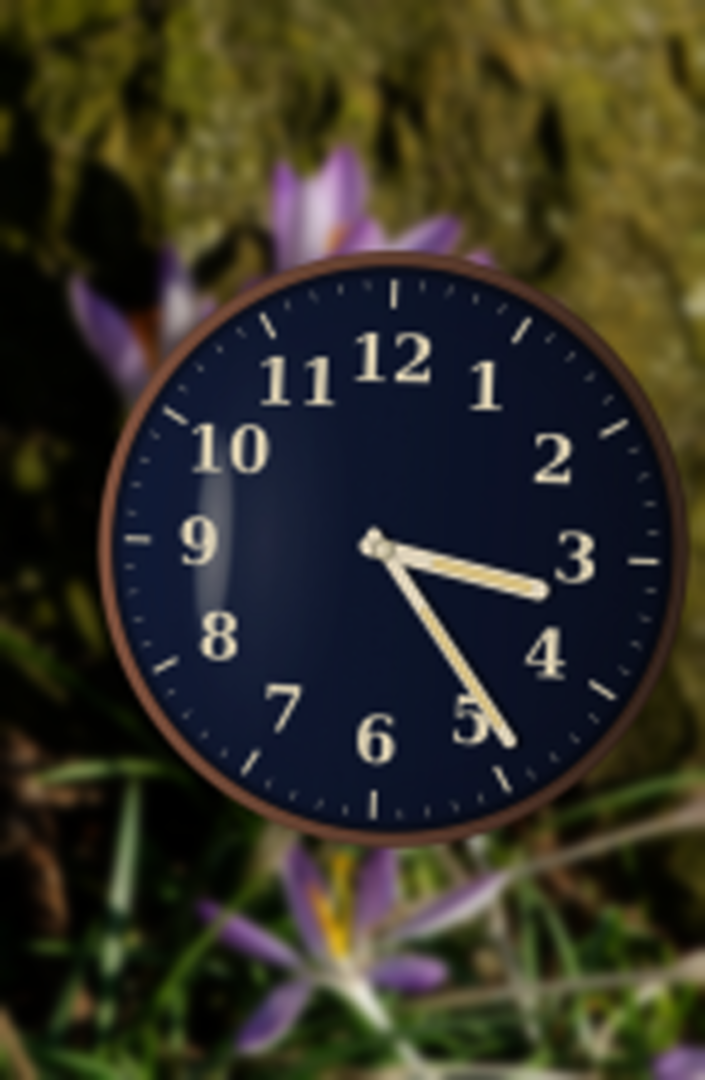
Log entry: 3h24
